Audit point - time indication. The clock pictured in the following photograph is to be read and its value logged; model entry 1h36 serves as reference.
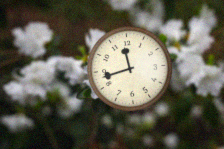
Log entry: 11h43
